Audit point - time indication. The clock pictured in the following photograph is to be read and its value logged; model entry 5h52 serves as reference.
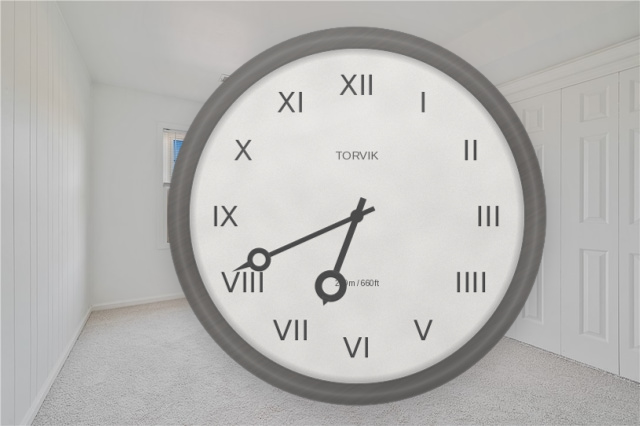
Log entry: 6h41
